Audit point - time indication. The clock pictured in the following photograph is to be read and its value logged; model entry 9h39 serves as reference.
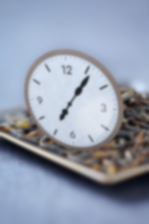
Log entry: 7h06
